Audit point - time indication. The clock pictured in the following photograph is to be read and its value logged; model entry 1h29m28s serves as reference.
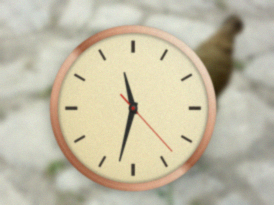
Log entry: 11h32m23s
